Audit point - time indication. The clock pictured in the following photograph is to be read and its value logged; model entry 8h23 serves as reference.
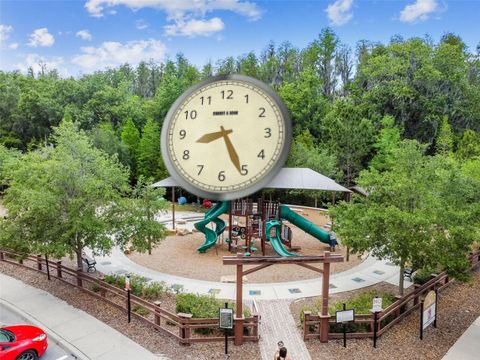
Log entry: 8h26
